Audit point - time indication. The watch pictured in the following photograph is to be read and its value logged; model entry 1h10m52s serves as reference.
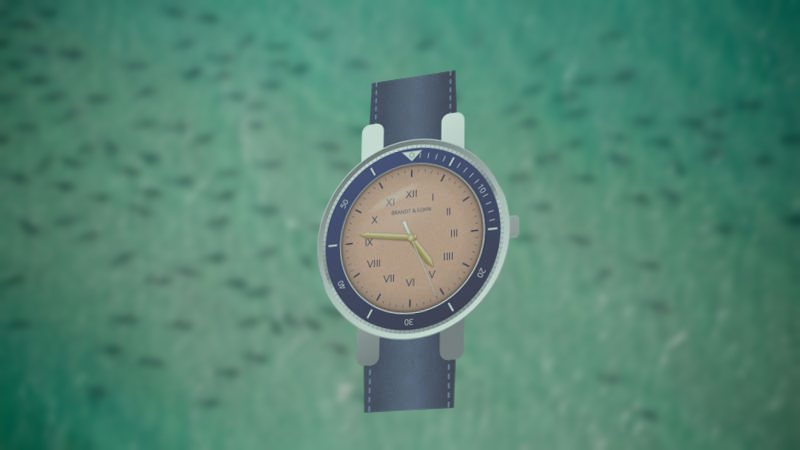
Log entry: 4h46m26s
